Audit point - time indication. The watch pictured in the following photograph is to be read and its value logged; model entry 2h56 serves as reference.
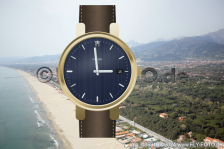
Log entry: 2h59
